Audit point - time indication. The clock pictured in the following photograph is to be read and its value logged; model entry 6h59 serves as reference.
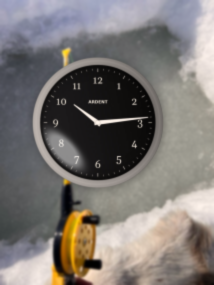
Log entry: 10h14
